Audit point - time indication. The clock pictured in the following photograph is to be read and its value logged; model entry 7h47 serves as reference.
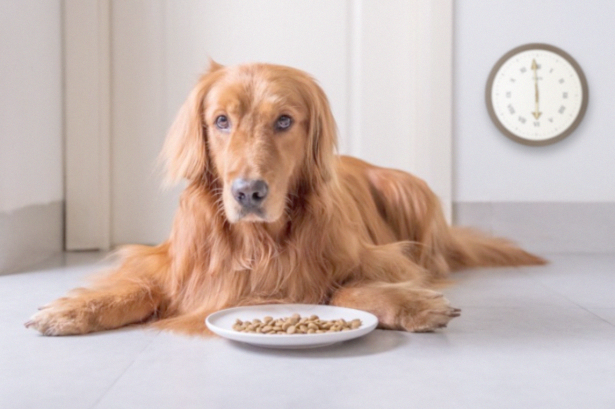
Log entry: 5h59
